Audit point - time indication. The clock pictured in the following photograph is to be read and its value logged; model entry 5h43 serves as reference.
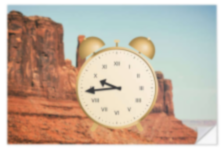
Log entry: 9h44
